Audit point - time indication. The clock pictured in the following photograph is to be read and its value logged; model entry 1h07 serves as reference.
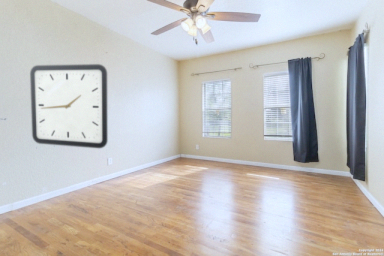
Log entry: 1h44
